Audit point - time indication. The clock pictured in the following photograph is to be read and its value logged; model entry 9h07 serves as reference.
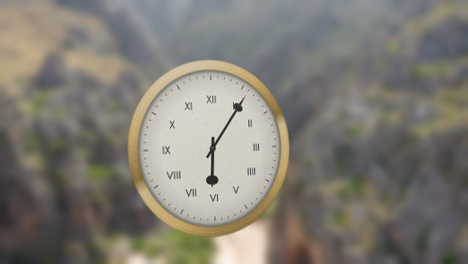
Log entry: 6h06
